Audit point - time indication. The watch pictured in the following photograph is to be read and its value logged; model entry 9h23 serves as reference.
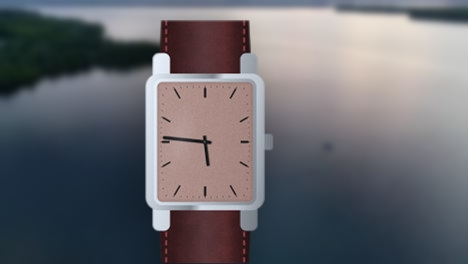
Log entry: 5h46
